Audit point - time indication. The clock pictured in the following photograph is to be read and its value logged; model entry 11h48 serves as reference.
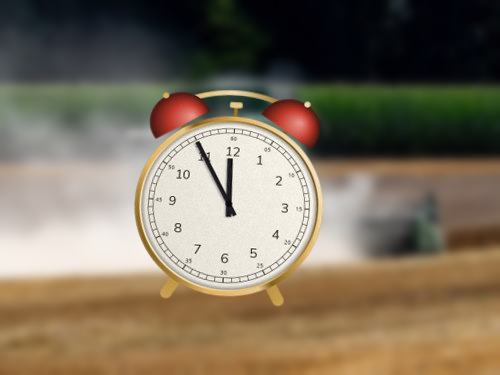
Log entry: 11h55
